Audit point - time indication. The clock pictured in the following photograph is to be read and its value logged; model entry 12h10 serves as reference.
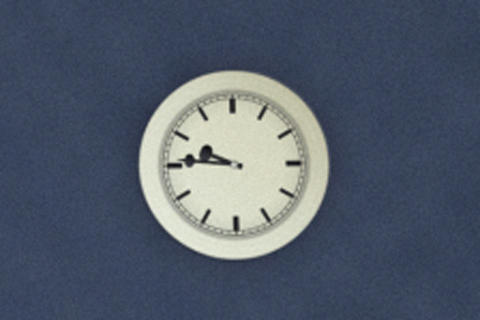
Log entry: 9h46
